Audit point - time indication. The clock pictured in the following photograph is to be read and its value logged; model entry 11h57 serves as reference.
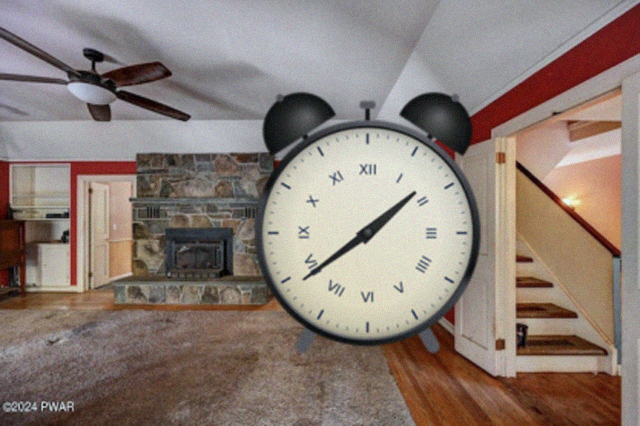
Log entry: 1h39
